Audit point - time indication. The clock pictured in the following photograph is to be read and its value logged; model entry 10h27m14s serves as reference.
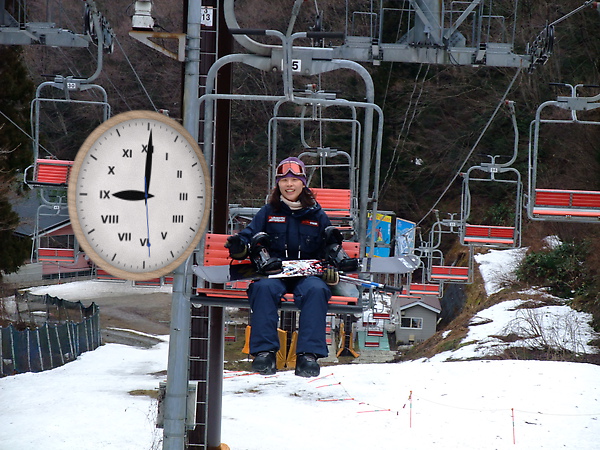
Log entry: 9h00m29s
